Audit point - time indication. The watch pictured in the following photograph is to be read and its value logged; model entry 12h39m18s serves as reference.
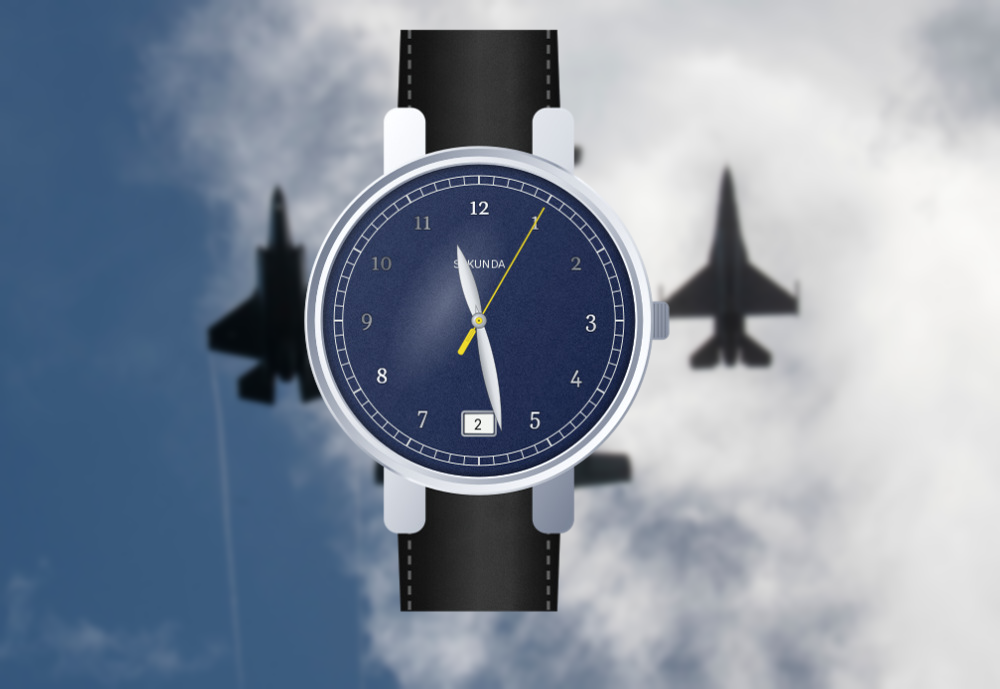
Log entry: 11h28m05s
